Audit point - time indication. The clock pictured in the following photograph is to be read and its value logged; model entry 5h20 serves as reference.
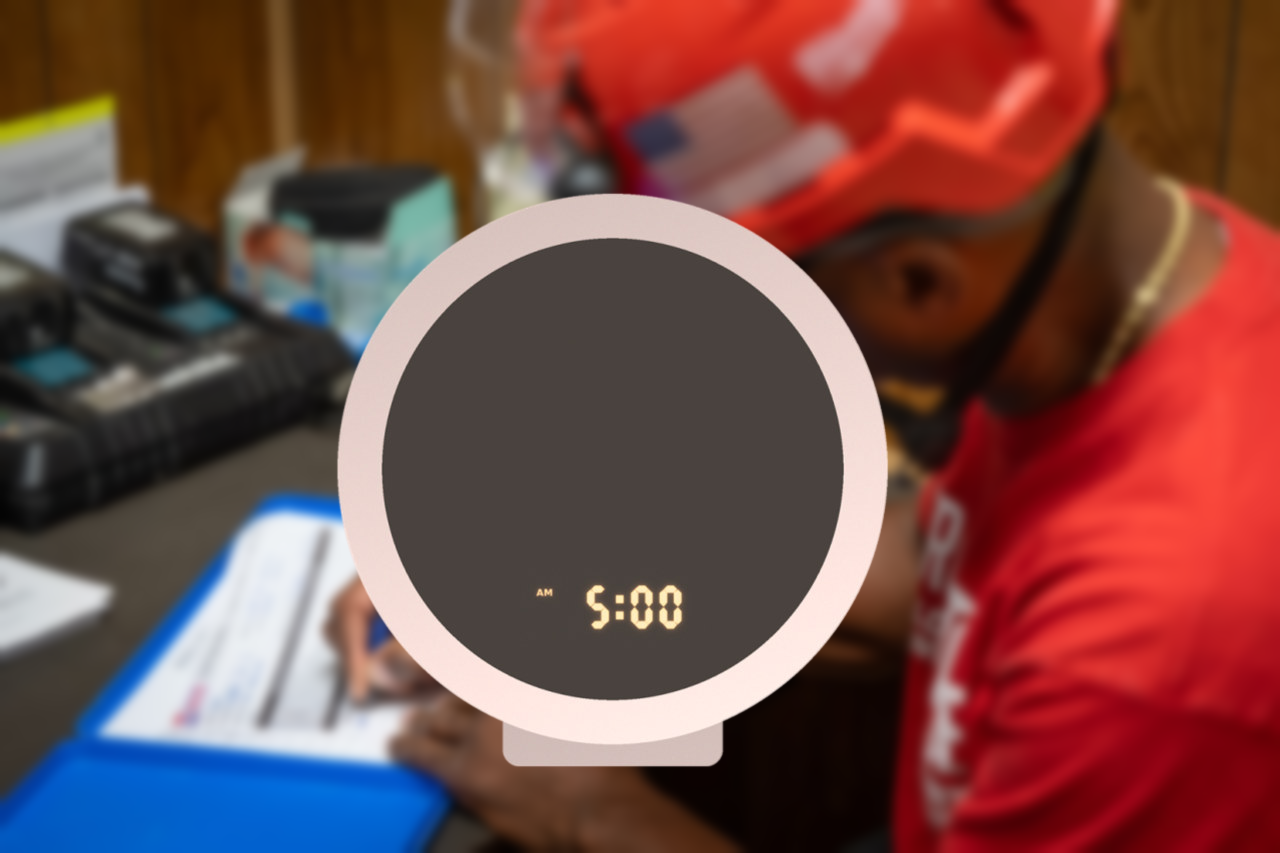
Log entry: 5h00
